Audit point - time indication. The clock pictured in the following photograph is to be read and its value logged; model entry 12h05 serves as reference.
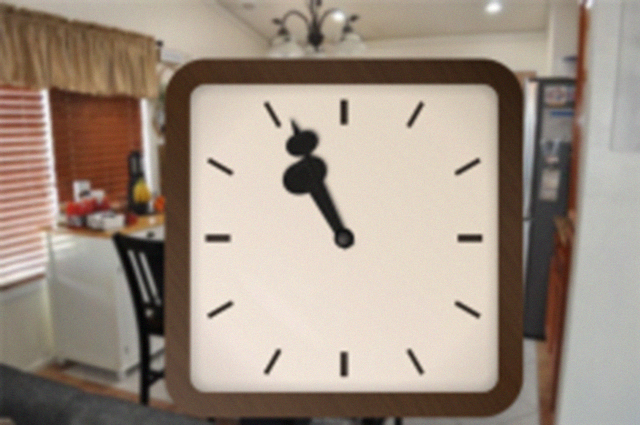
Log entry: 10h56
